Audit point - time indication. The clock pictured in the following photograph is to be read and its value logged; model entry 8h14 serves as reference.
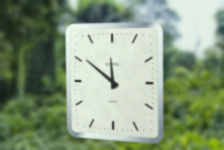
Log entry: 11h51
